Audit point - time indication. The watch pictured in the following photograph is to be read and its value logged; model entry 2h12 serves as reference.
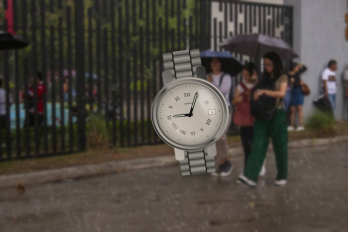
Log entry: 9h04
